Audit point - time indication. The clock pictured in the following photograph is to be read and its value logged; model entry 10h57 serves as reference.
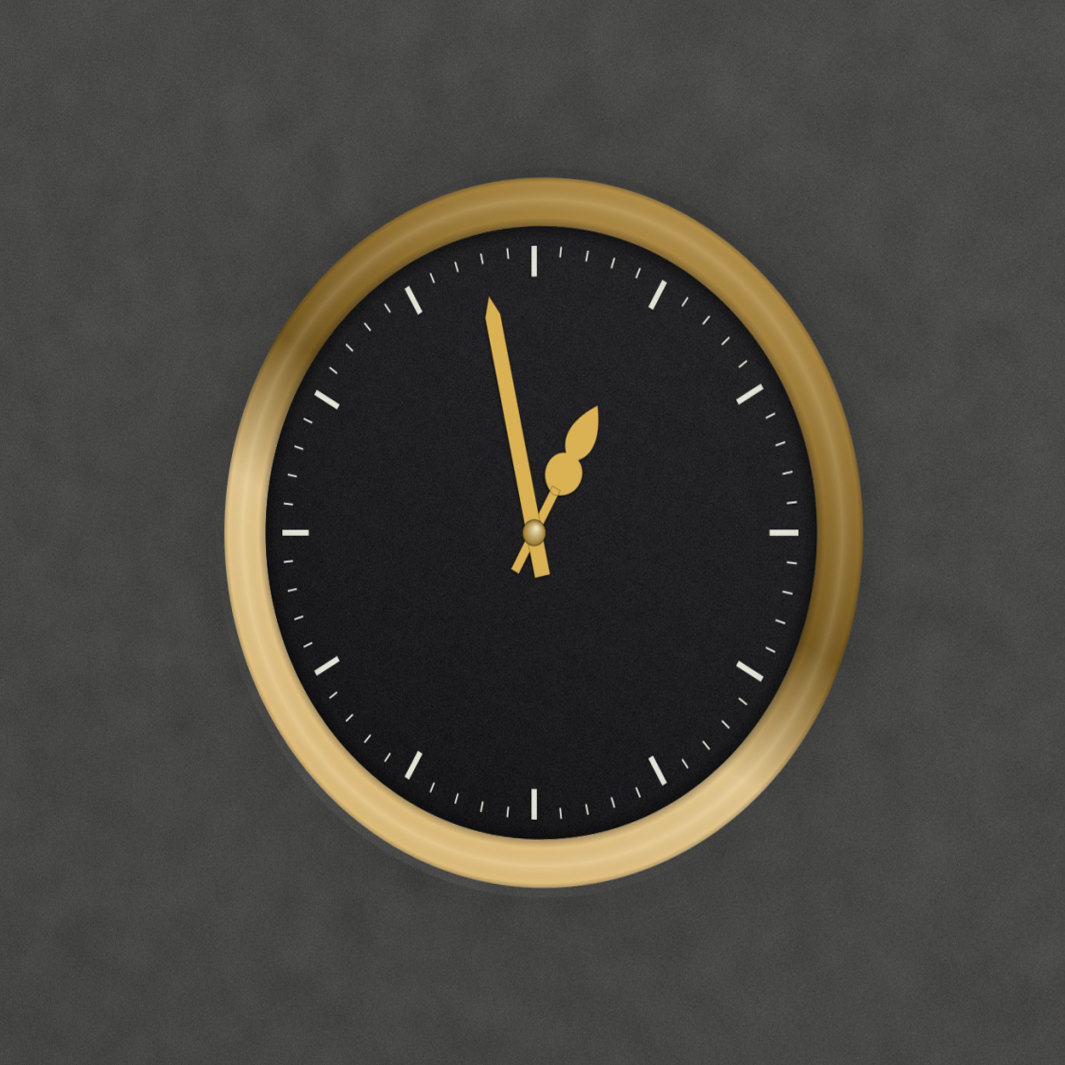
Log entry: 12h58
